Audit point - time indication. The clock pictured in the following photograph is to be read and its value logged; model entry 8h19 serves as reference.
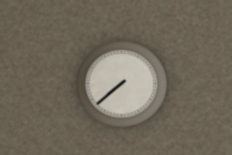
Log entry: 7h38
